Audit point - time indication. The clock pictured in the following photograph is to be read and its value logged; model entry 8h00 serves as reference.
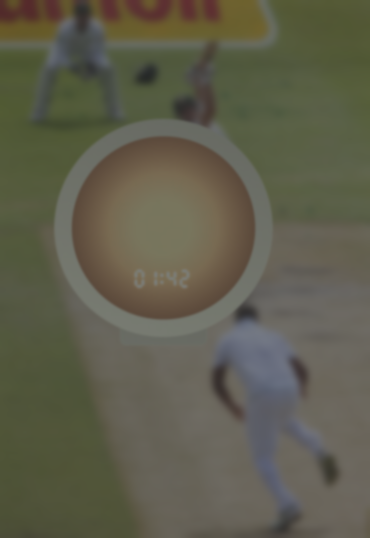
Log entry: 1h42
